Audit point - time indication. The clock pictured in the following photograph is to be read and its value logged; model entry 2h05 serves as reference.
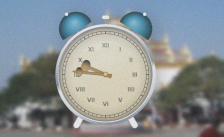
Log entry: 9h46
